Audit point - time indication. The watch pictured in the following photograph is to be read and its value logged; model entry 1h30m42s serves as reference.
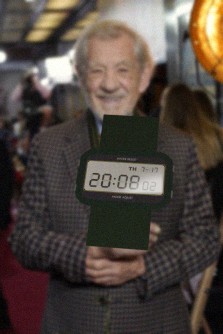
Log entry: 20h08m02s
